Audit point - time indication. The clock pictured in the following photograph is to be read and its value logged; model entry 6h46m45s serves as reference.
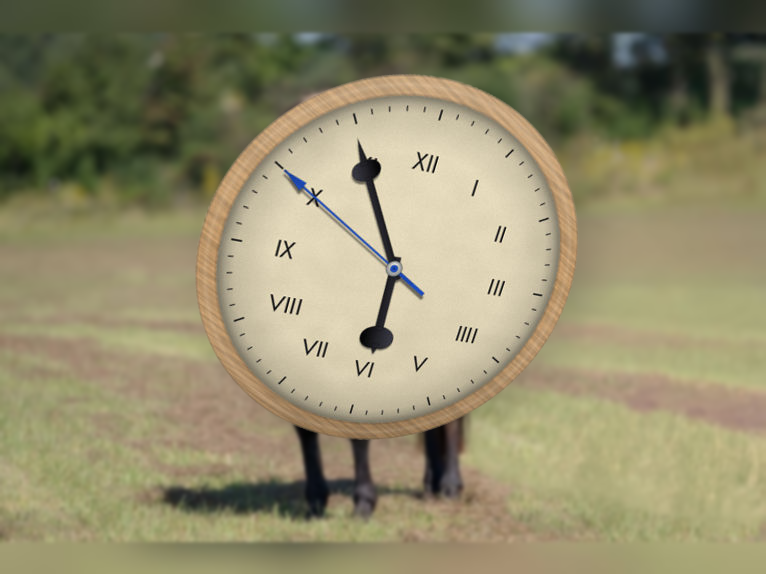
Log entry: 5h54m50s
